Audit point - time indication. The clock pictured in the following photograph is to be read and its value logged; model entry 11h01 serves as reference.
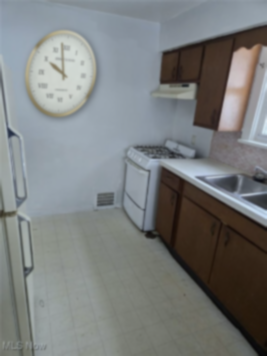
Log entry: 9h58
